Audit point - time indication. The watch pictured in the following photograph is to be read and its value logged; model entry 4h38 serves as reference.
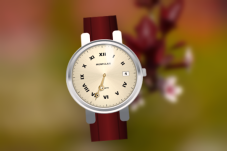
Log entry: 6h34
